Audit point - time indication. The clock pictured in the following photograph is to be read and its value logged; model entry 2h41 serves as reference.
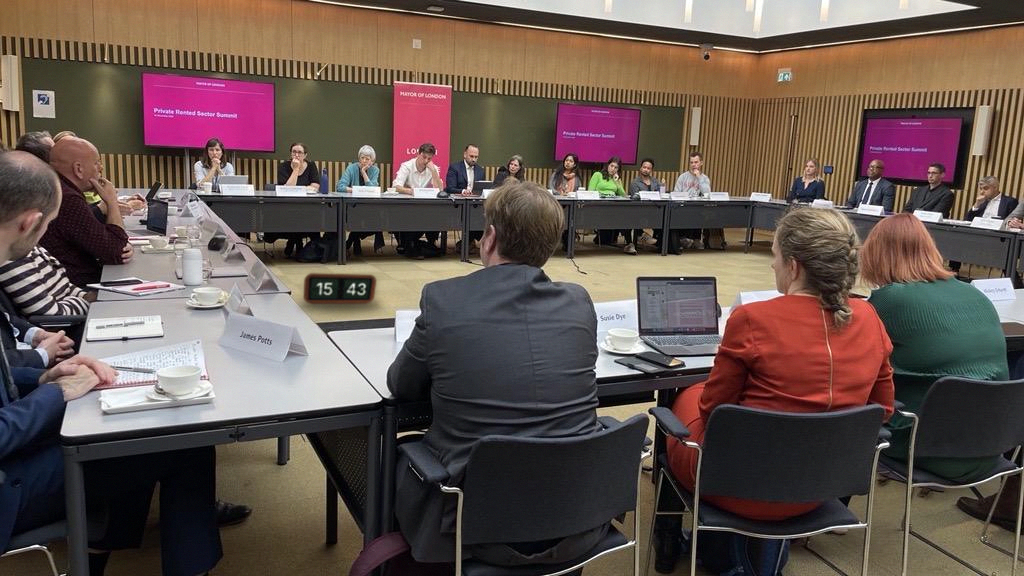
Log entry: 15h43
